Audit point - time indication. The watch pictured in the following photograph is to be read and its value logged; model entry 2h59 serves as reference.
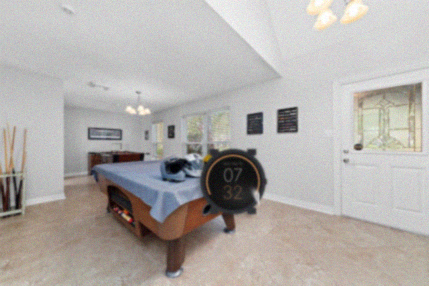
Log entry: 7h32
